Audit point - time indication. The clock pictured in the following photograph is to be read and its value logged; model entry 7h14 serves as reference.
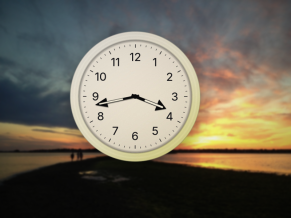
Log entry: 3h43
